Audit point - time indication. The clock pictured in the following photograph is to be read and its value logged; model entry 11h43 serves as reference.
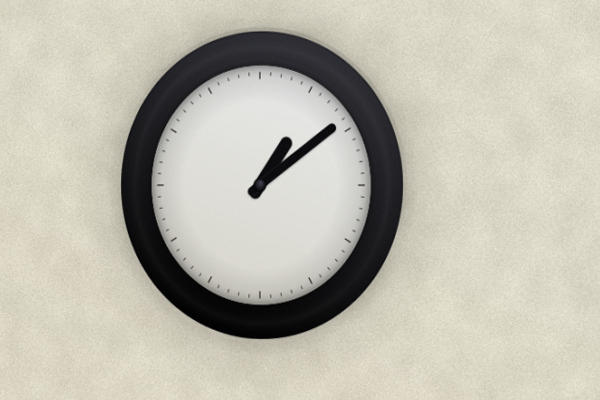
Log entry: 1h09
